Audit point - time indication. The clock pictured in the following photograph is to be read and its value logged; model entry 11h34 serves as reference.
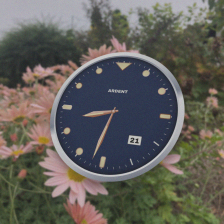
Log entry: 8h32
